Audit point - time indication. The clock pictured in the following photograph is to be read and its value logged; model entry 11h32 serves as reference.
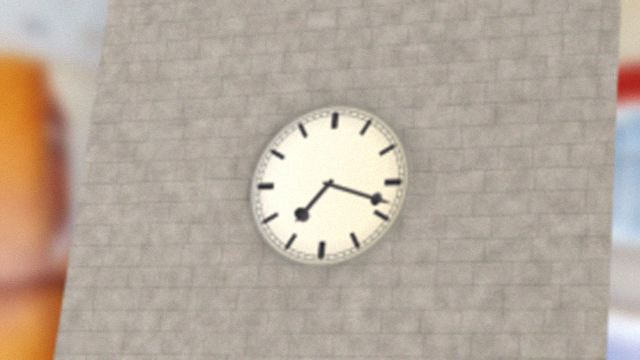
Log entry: 7h18
